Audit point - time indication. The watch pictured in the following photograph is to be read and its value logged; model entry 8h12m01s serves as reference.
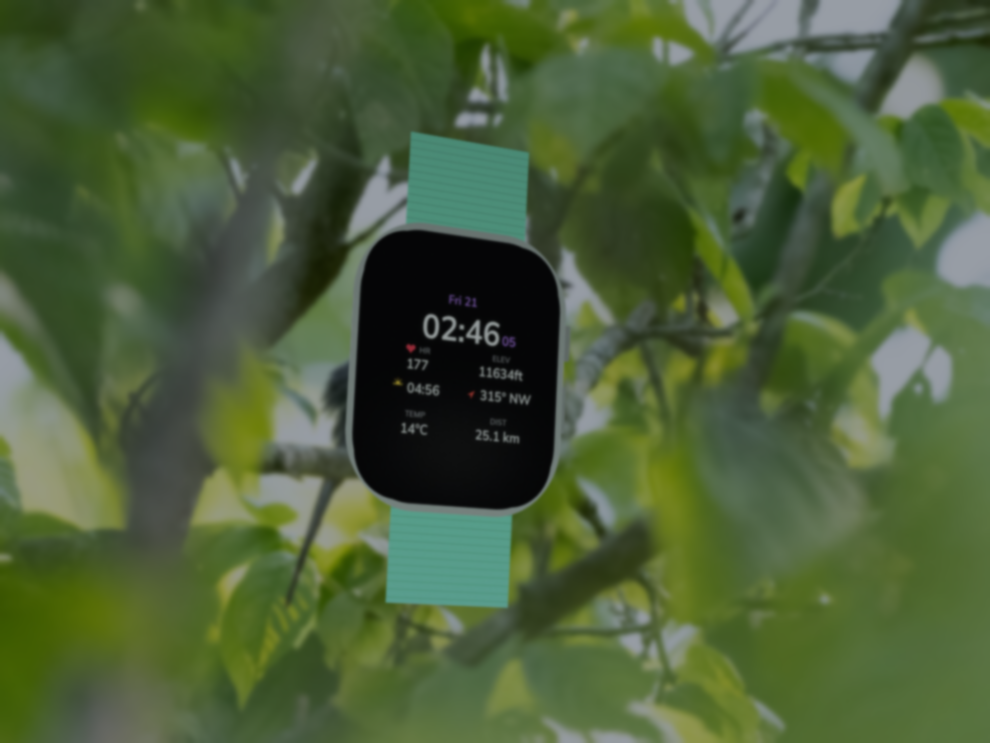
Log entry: 2h46m05s
